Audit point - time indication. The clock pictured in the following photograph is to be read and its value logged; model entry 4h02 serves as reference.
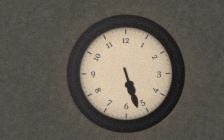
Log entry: 5h27
